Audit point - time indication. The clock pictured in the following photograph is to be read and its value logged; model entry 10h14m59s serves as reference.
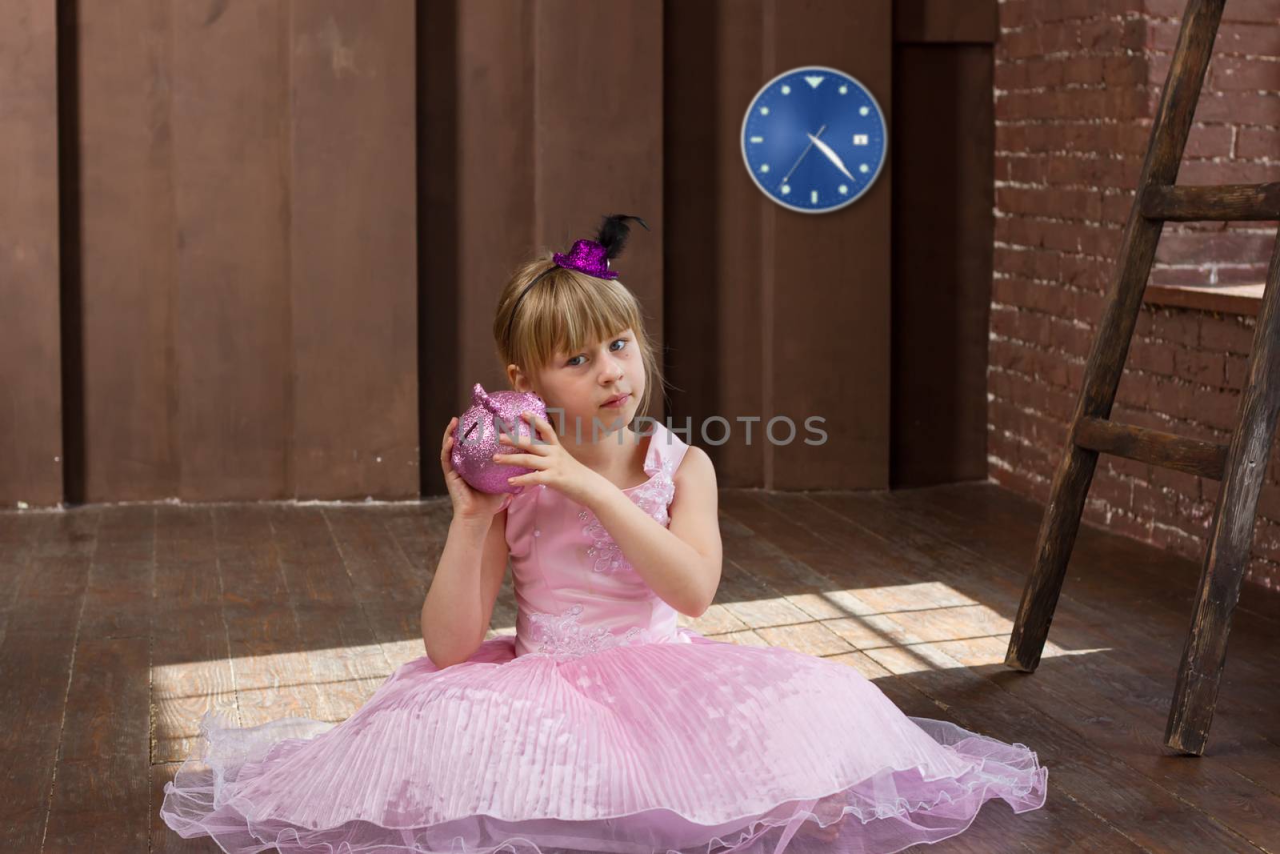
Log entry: 4h22m36s
